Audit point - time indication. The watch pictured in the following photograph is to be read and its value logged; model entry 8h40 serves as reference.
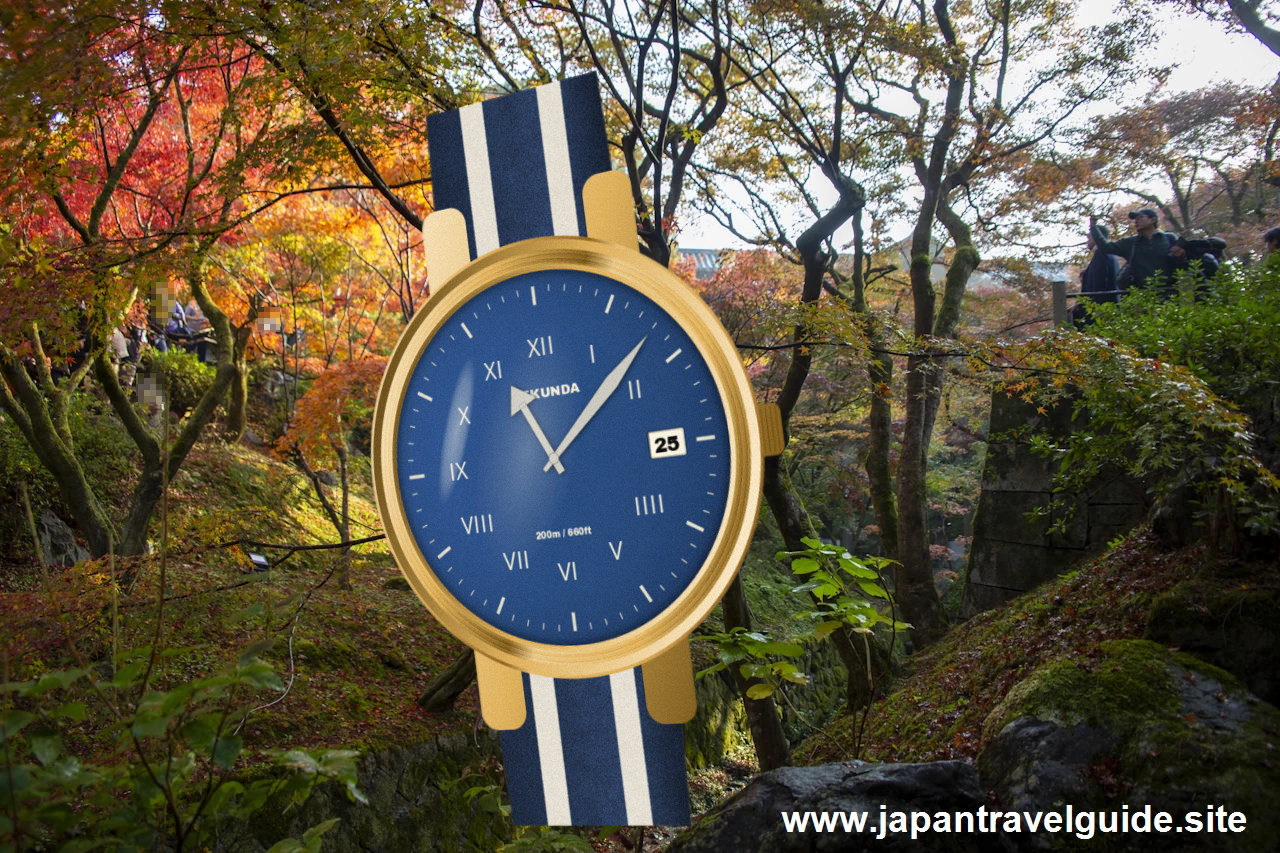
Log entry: 11h08
